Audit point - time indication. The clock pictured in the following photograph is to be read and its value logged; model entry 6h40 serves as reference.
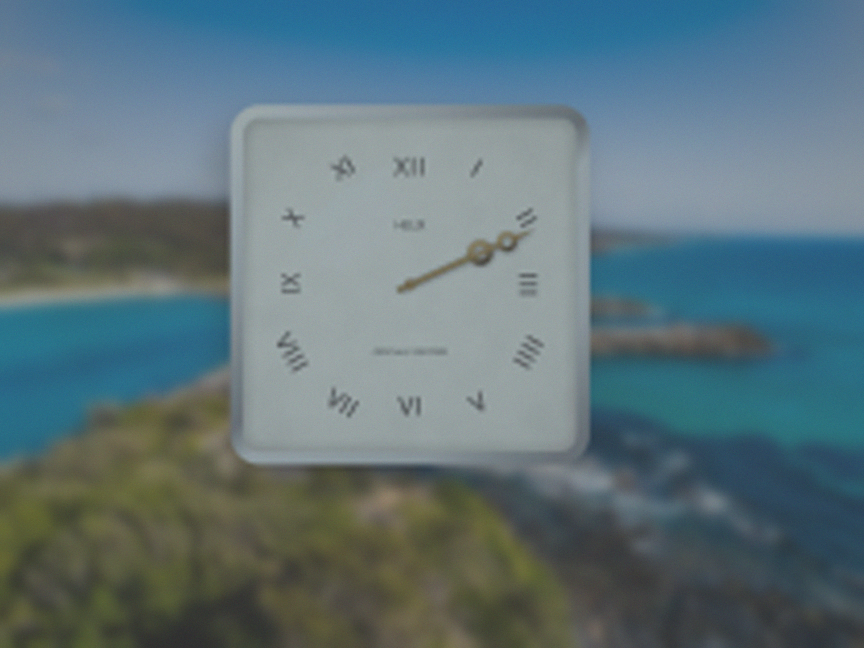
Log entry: 2h11
